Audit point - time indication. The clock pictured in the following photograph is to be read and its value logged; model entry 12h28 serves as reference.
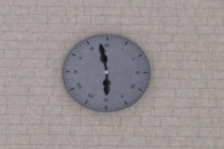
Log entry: 5h58
